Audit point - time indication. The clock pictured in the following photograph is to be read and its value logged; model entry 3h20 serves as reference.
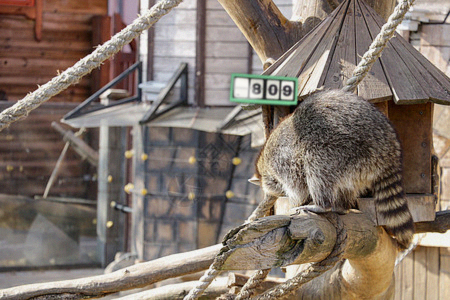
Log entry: 8h09
